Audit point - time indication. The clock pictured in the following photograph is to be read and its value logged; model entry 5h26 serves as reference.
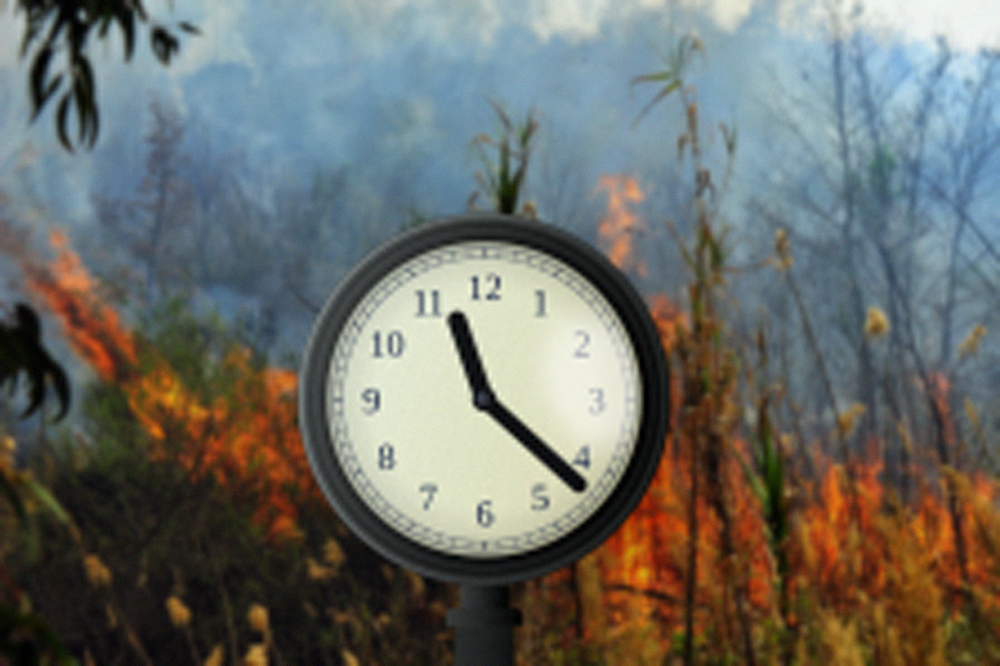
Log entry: 11h22
